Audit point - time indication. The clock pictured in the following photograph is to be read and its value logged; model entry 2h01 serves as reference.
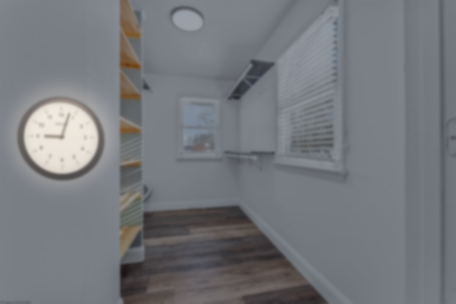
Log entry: 9h03
